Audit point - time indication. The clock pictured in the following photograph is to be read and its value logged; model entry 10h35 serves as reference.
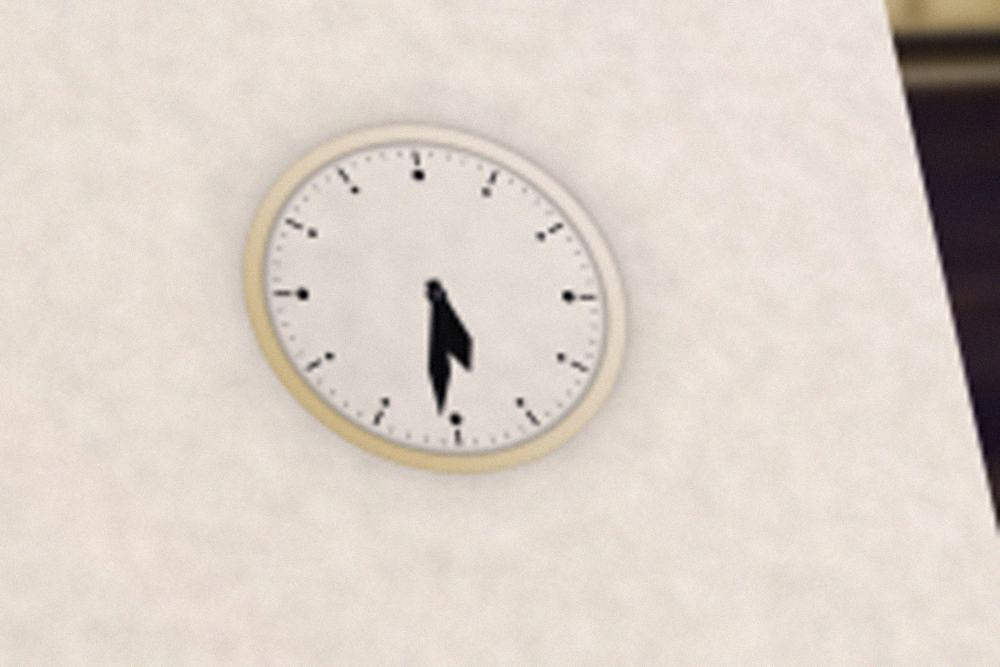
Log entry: 5h31
